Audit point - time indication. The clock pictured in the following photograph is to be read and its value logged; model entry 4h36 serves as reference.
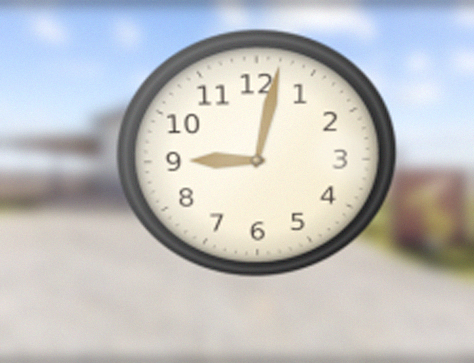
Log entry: 9h02
